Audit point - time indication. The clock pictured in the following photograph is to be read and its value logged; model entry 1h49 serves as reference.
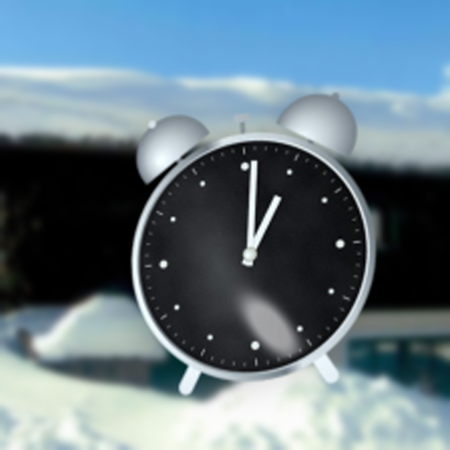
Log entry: 1h01
